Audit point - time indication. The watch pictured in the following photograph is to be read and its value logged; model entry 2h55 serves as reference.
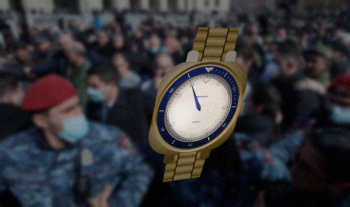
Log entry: 10h55
